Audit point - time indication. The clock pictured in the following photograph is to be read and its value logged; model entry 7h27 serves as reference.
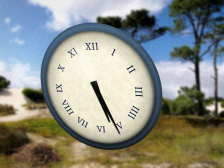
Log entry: 5h26
